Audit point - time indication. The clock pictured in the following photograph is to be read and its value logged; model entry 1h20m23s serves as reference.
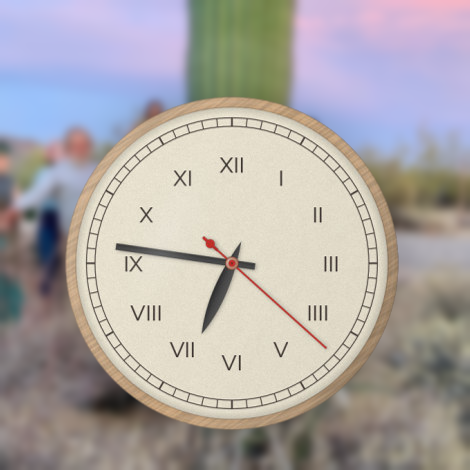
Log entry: 6h46m22s
